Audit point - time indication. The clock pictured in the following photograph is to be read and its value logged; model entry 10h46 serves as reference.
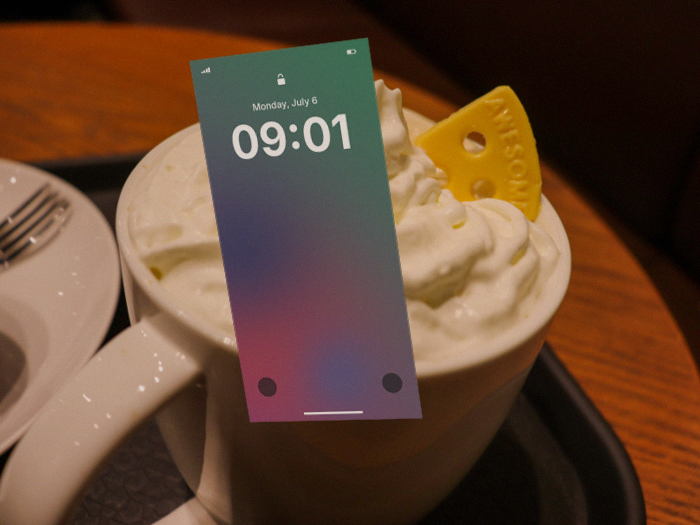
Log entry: 9h01
